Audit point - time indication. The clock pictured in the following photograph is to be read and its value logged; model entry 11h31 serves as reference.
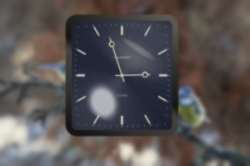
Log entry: 2h57
